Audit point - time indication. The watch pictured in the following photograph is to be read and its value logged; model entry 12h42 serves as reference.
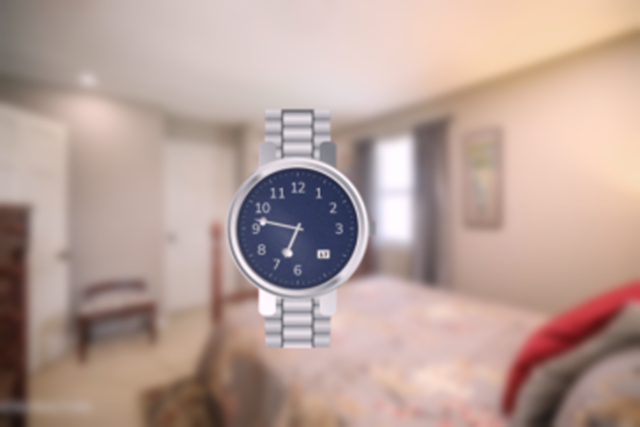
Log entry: 6h47
